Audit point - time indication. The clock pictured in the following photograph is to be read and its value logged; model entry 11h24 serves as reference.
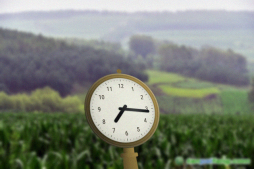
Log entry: 7h16
